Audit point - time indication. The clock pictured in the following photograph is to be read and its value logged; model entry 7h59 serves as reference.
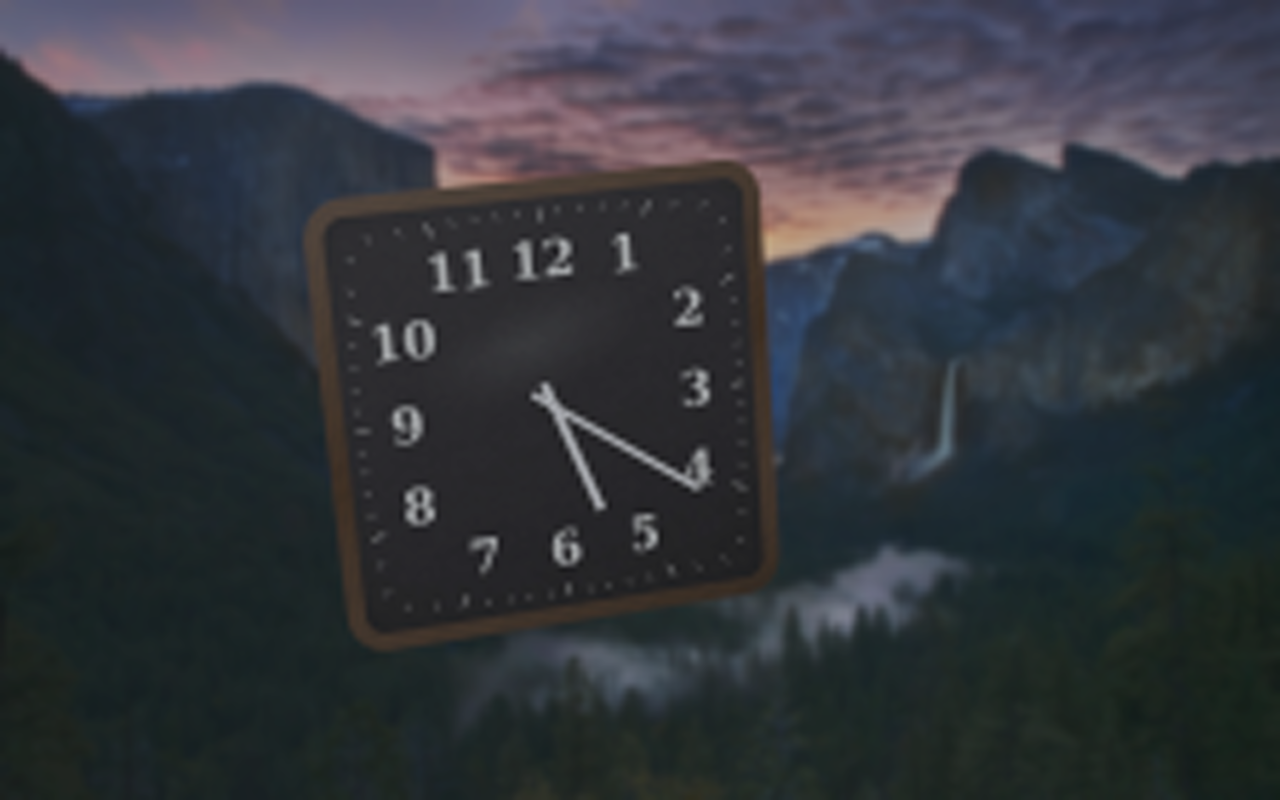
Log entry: 5h21
